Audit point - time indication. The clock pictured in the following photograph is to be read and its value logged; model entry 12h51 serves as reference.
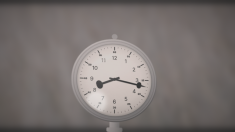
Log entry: 8h17
